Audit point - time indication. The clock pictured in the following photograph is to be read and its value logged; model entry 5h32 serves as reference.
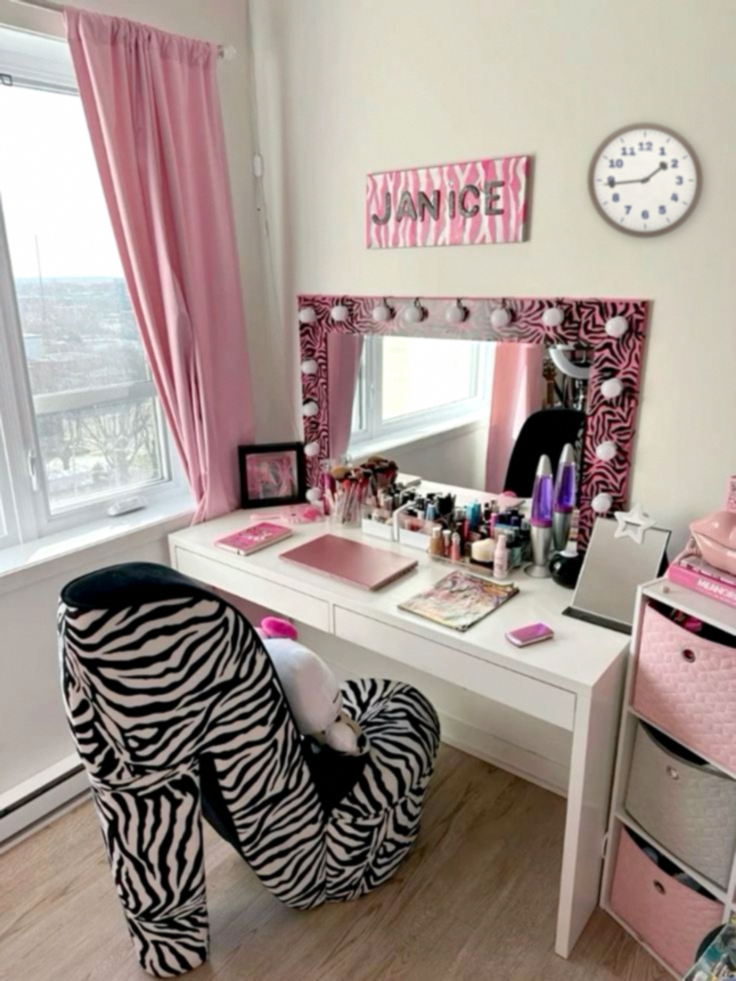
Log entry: 1h44
